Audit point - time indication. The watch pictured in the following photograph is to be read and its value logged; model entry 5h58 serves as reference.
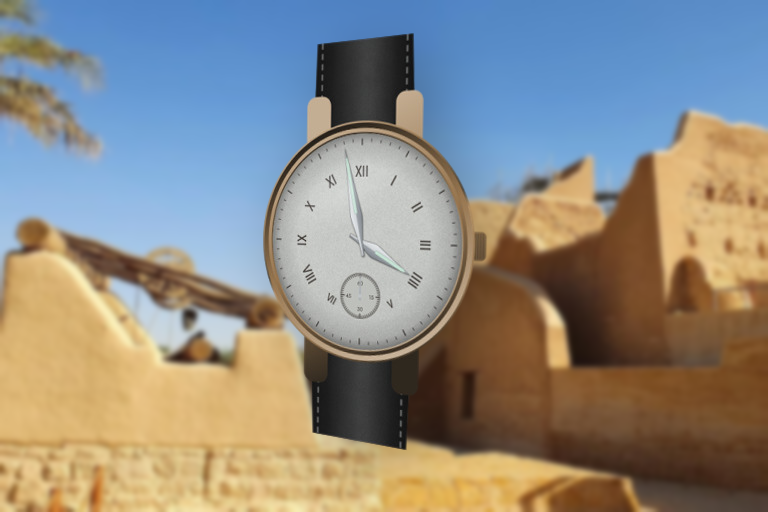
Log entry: 3h58
